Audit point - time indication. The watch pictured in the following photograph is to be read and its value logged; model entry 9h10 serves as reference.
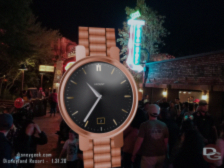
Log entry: 10h36
